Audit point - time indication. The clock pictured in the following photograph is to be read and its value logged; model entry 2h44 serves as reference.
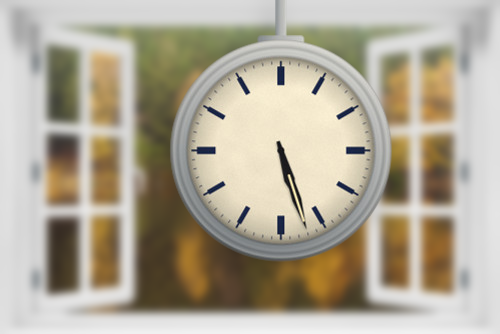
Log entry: 5h27
